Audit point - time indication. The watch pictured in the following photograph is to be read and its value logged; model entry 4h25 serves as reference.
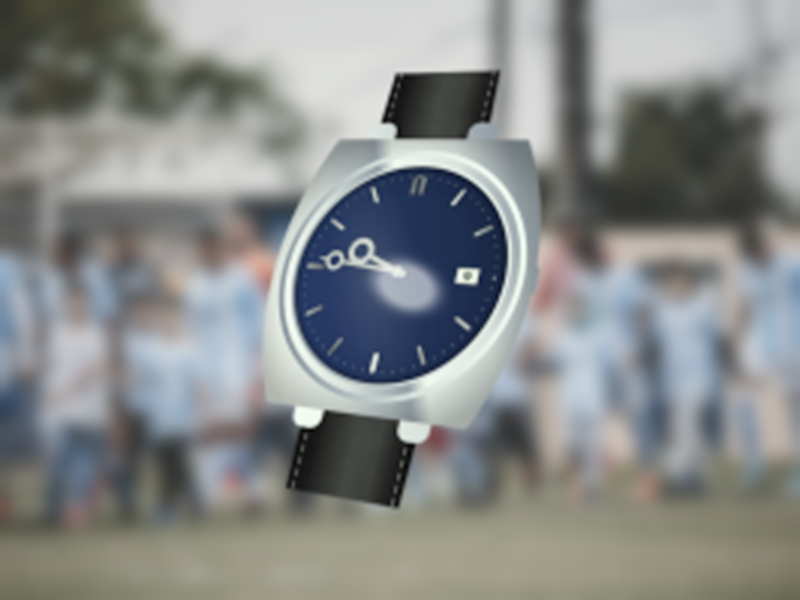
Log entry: 9h46
